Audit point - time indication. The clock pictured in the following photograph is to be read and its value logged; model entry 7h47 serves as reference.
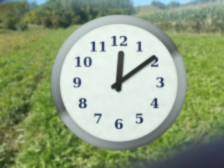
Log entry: 12h09
